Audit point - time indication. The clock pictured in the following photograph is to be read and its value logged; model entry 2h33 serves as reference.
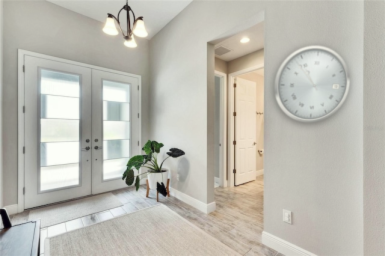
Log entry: 10h53
